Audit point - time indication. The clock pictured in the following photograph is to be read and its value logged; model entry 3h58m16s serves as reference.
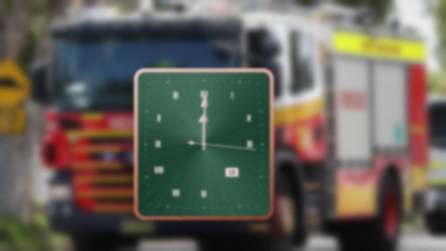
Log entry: 12h00m16s
